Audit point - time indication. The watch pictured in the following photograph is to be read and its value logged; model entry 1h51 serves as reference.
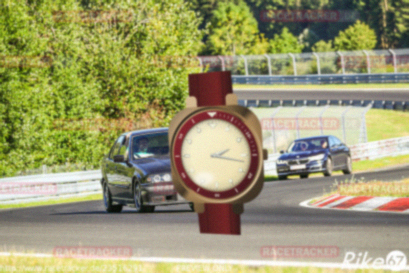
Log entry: 2h17
